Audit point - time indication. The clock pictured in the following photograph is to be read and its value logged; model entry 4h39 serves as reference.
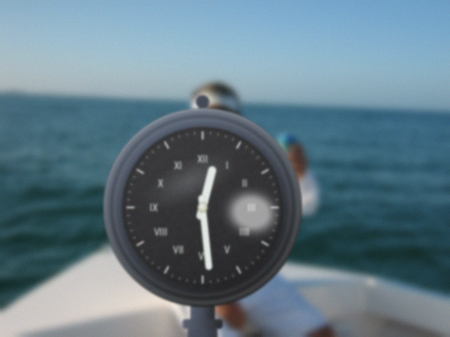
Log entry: 12h29
